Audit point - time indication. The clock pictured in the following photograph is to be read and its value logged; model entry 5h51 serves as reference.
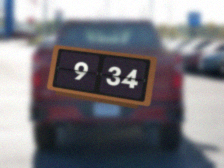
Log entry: 9h34
